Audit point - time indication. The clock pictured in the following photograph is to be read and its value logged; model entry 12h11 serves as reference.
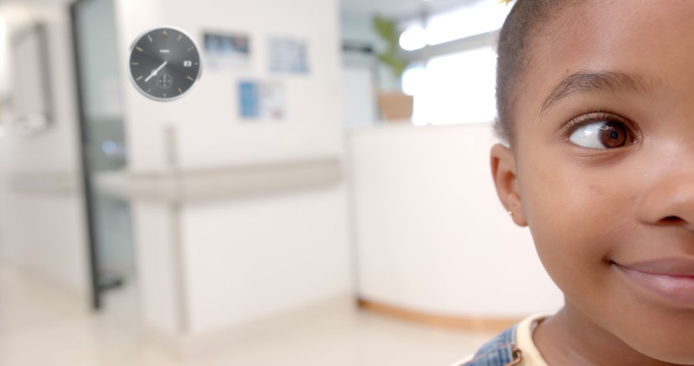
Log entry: 7h38
